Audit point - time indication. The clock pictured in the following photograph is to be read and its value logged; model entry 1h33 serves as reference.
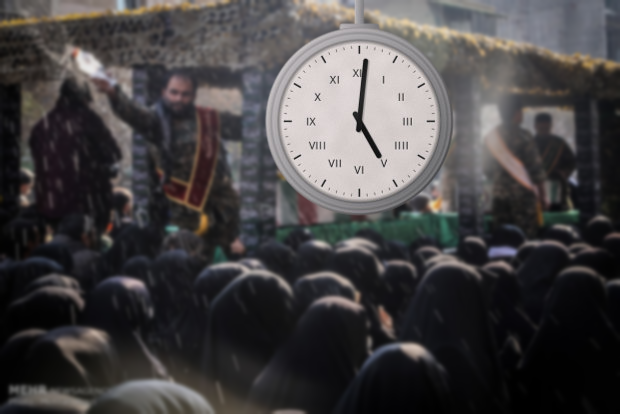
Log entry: 5h01
